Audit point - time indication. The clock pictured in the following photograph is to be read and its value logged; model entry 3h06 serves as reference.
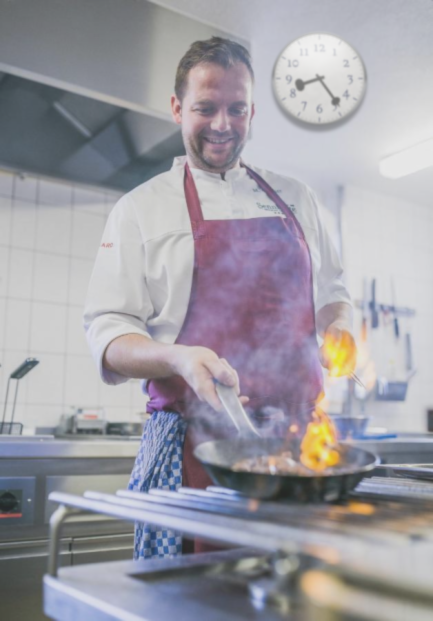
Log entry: 8h24
